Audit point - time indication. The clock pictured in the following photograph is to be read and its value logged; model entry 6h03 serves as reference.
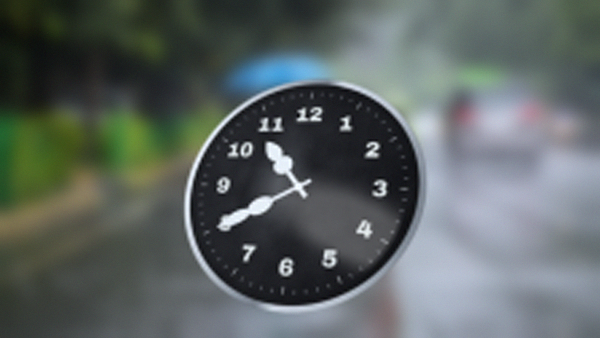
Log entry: 10h40
